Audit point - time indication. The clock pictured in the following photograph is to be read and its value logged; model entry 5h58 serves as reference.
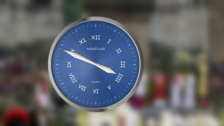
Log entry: 3h49
